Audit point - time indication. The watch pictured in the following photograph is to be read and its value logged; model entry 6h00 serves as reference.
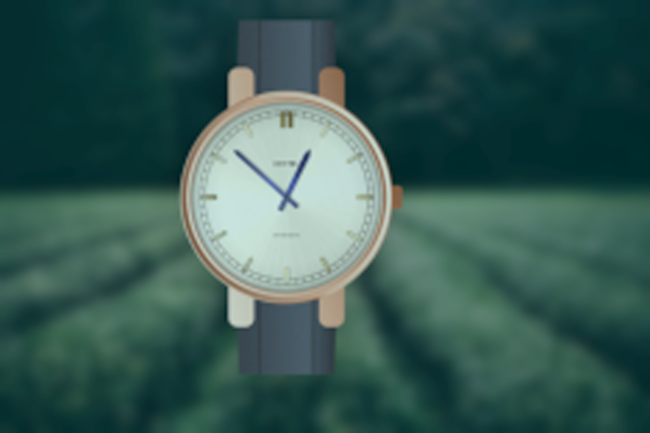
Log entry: 12h52
